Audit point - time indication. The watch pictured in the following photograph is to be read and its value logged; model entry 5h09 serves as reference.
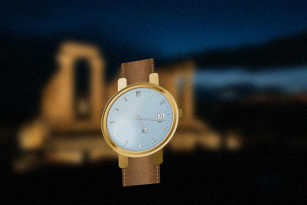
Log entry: 5h17
